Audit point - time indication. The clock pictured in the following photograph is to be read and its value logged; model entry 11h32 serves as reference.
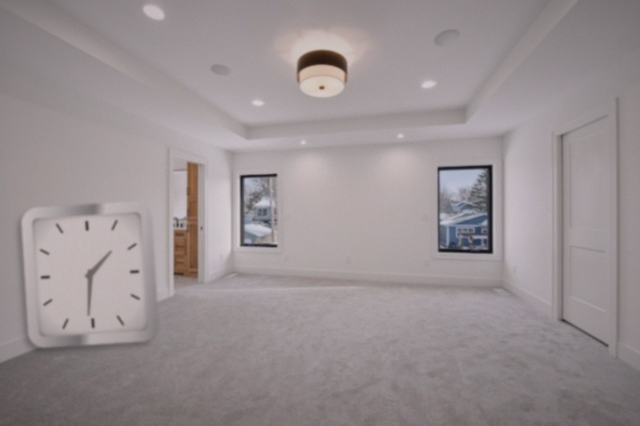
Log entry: 1h31
